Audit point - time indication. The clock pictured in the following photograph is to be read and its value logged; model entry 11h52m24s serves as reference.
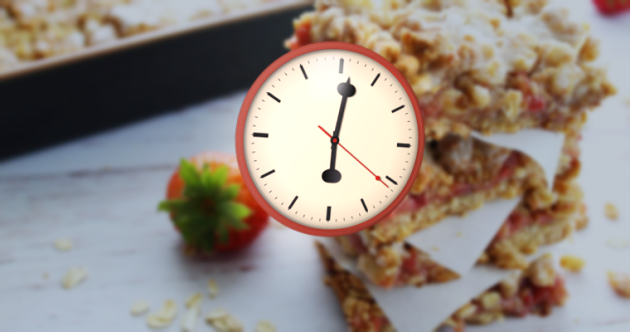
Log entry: 6h01m21s
